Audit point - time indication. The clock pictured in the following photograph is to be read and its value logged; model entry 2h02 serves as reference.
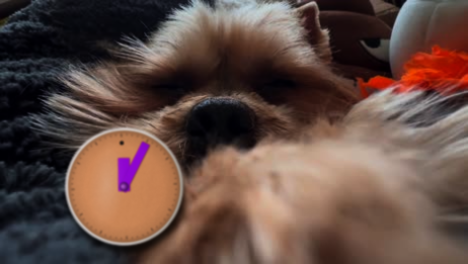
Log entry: 12h05
